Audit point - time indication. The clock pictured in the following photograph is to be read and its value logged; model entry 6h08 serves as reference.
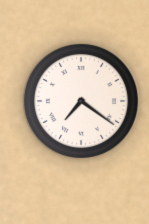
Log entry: 7h21
